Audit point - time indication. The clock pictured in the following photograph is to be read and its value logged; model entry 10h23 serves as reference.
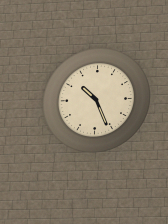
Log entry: 10h26
